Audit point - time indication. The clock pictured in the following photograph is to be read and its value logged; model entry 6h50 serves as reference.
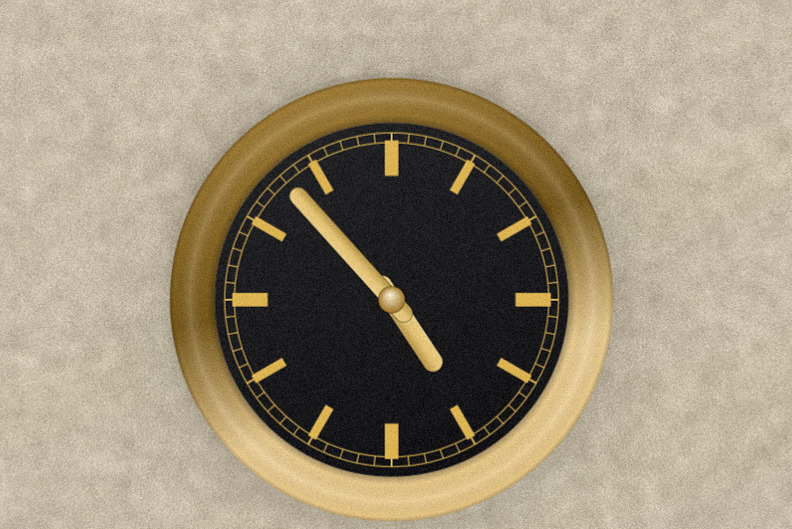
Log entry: 4h53
